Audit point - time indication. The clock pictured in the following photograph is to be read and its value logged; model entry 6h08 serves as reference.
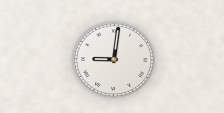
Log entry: 9h01
